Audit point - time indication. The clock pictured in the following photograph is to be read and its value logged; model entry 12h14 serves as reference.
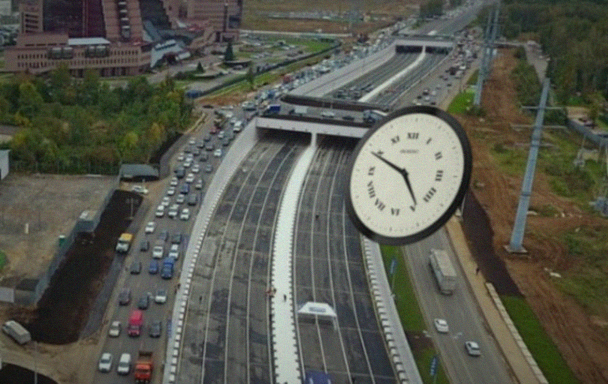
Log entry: 4h49
